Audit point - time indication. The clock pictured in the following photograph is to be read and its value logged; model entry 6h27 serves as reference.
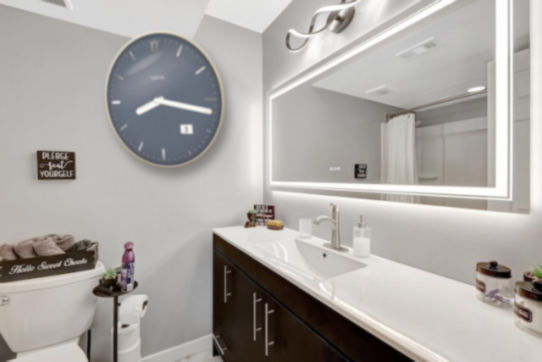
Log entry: 8h17
